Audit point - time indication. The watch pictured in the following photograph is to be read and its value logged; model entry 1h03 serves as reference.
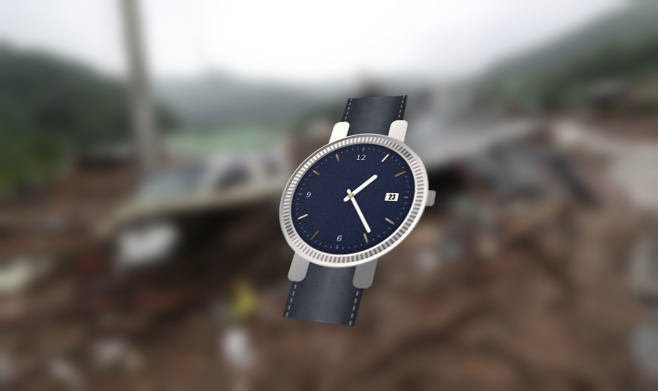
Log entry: 1h24
